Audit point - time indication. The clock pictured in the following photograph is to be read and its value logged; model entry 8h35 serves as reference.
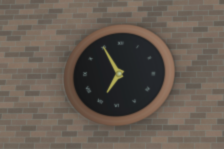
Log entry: 6h55
